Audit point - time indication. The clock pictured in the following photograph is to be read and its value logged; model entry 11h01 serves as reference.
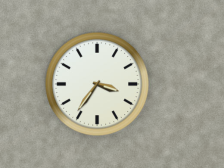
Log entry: 3h36
